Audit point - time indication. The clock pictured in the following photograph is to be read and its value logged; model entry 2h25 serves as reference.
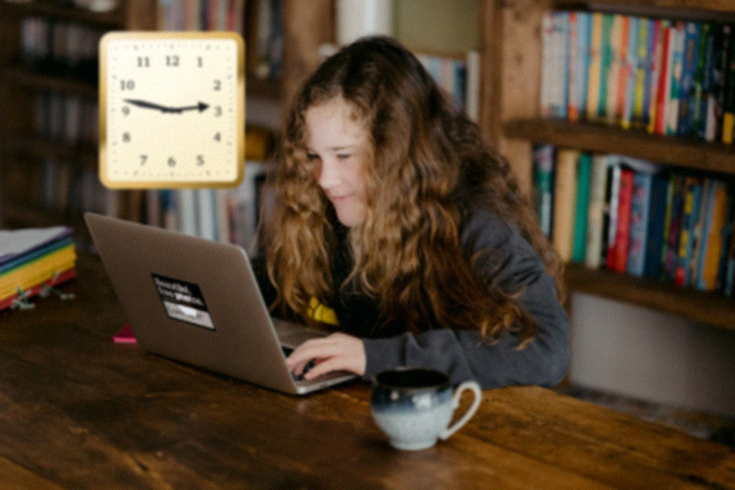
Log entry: 2h47
